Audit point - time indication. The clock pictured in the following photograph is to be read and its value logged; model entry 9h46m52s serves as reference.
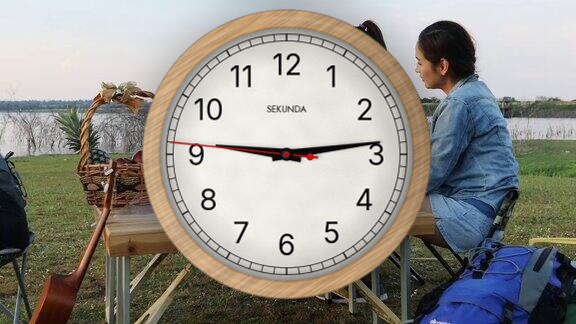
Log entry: 9h13m46s
